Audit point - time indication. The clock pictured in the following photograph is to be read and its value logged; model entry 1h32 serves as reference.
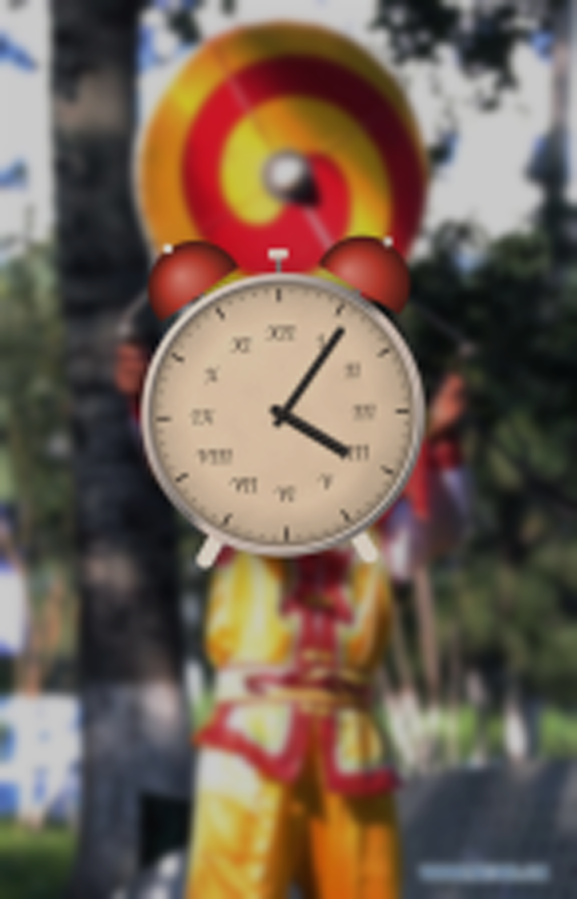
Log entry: 4h06
